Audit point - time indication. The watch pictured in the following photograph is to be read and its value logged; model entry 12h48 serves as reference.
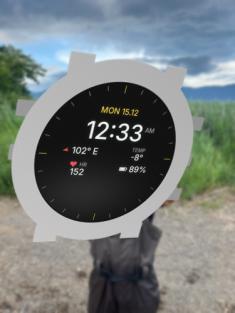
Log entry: 12h33
